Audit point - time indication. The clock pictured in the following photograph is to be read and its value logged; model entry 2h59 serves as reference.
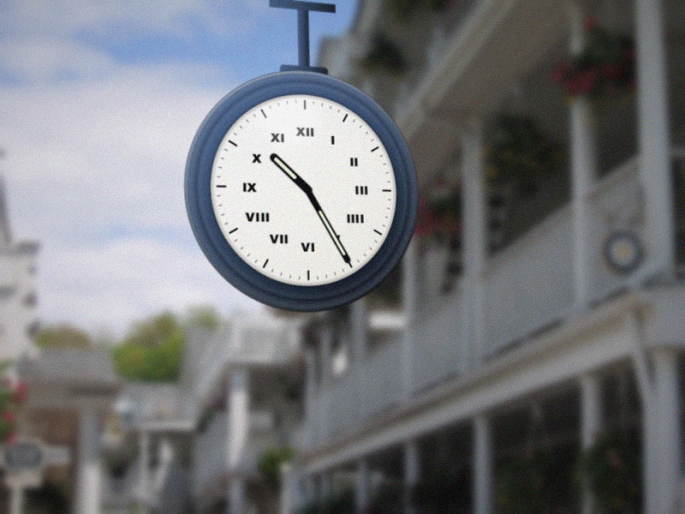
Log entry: 10h25
